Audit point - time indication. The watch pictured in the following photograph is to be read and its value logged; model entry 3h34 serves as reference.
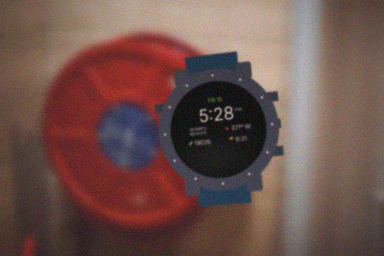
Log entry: 5h28
